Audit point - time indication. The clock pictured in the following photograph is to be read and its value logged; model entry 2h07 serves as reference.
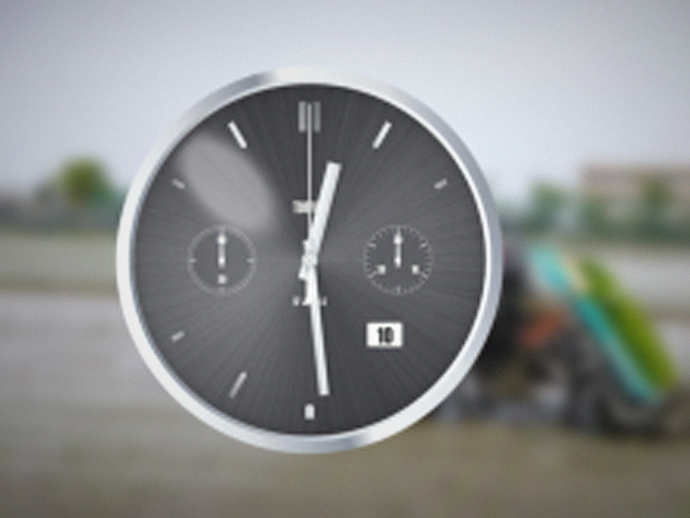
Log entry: 12h29
